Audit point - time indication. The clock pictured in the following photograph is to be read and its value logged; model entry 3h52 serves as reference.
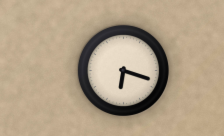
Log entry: 6h18
